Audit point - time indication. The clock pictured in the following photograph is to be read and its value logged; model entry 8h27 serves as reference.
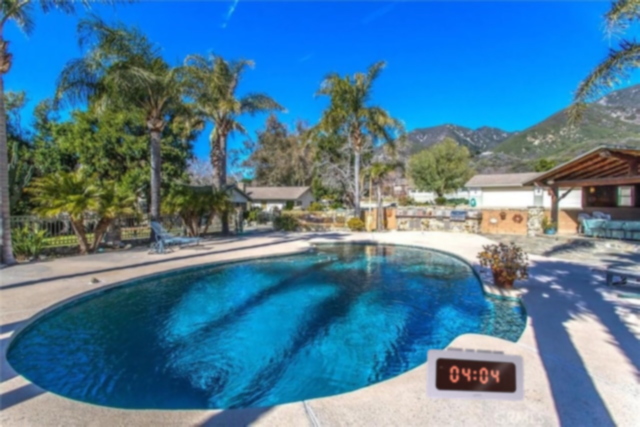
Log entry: 4h04
